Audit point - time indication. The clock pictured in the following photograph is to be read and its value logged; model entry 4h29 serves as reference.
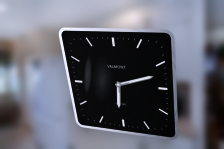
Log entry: 6h12
